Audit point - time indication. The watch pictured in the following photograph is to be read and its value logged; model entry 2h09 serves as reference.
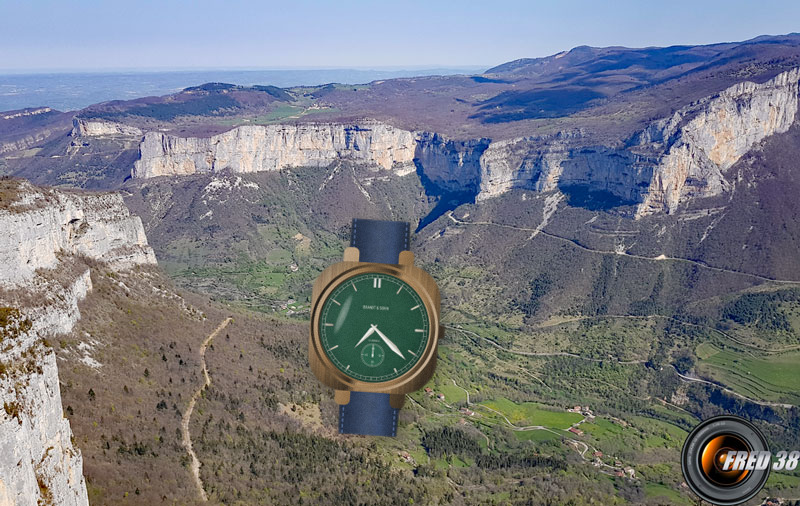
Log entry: 7h22
